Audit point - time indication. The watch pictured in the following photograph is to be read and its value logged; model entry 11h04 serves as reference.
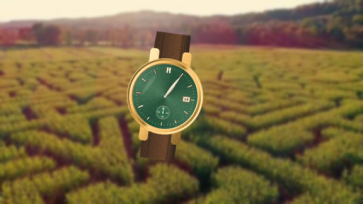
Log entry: 1h05
